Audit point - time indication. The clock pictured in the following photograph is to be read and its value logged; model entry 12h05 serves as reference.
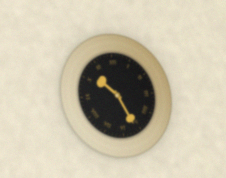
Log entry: 10h26
